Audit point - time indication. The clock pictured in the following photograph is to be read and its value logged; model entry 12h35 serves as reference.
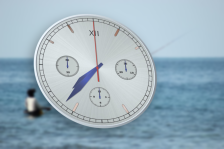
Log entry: 7h37
